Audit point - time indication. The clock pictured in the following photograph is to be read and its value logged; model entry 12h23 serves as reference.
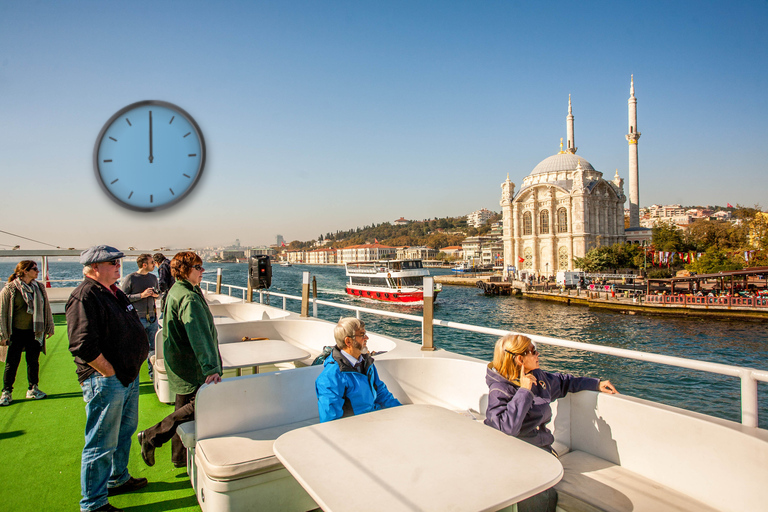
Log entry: 12h00
